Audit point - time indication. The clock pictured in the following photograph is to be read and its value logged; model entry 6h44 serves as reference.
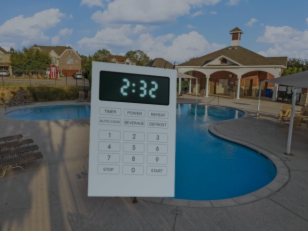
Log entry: 2h32
